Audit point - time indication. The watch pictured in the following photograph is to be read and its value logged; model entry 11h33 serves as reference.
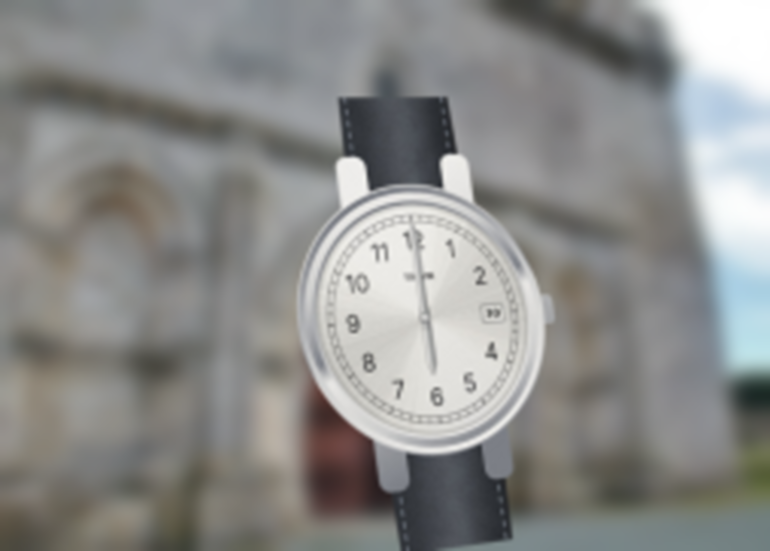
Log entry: 6h00
